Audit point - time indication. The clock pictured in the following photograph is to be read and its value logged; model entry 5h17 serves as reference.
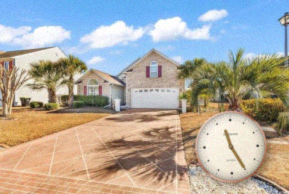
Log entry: 11h25
